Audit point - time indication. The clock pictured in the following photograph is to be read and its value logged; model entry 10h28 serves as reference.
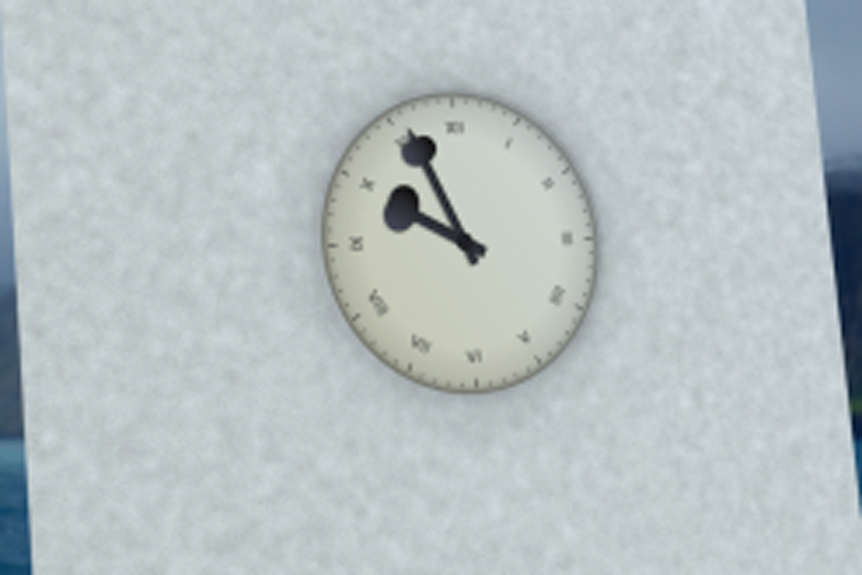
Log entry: 9h56
